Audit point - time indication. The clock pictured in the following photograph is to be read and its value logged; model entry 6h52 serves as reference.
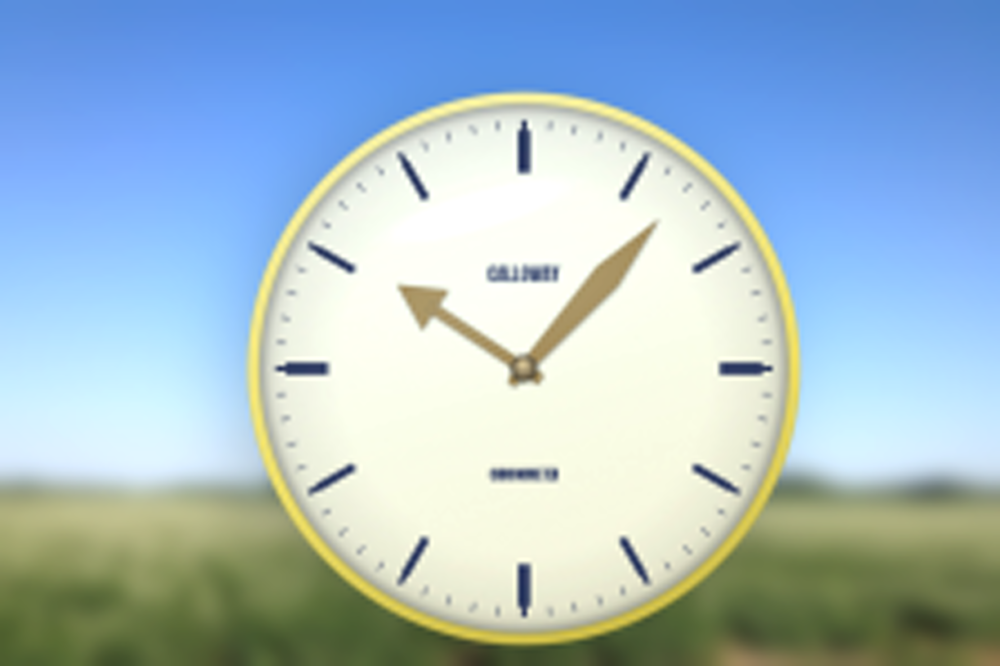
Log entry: 10h07
